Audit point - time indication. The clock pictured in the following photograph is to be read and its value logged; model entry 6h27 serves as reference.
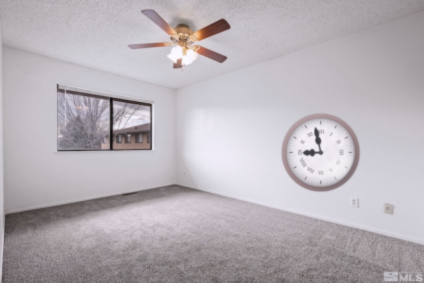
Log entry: 8h58
